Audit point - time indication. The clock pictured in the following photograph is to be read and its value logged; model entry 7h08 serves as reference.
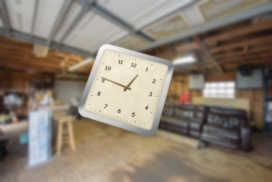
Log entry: 12h46
